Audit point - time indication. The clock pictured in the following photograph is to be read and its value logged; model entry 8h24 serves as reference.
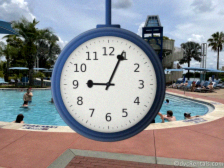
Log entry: 9h04
